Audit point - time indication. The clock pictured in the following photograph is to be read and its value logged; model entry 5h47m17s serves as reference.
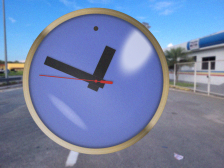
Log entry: 12h48m46s
